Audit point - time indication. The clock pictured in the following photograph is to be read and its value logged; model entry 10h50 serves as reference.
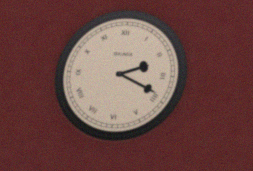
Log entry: 2h19
